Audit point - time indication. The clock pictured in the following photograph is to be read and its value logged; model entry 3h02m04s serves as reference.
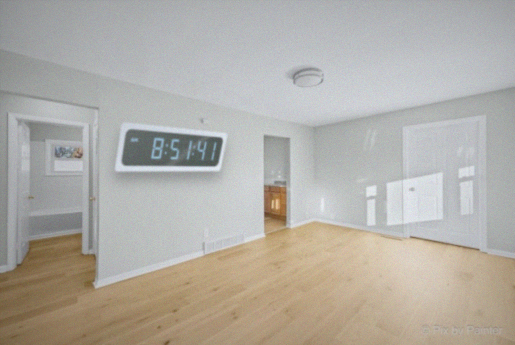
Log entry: 8h51m41s
